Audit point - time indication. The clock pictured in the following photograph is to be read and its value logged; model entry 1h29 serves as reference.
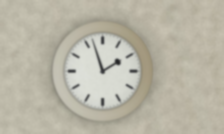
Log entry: 1h57
